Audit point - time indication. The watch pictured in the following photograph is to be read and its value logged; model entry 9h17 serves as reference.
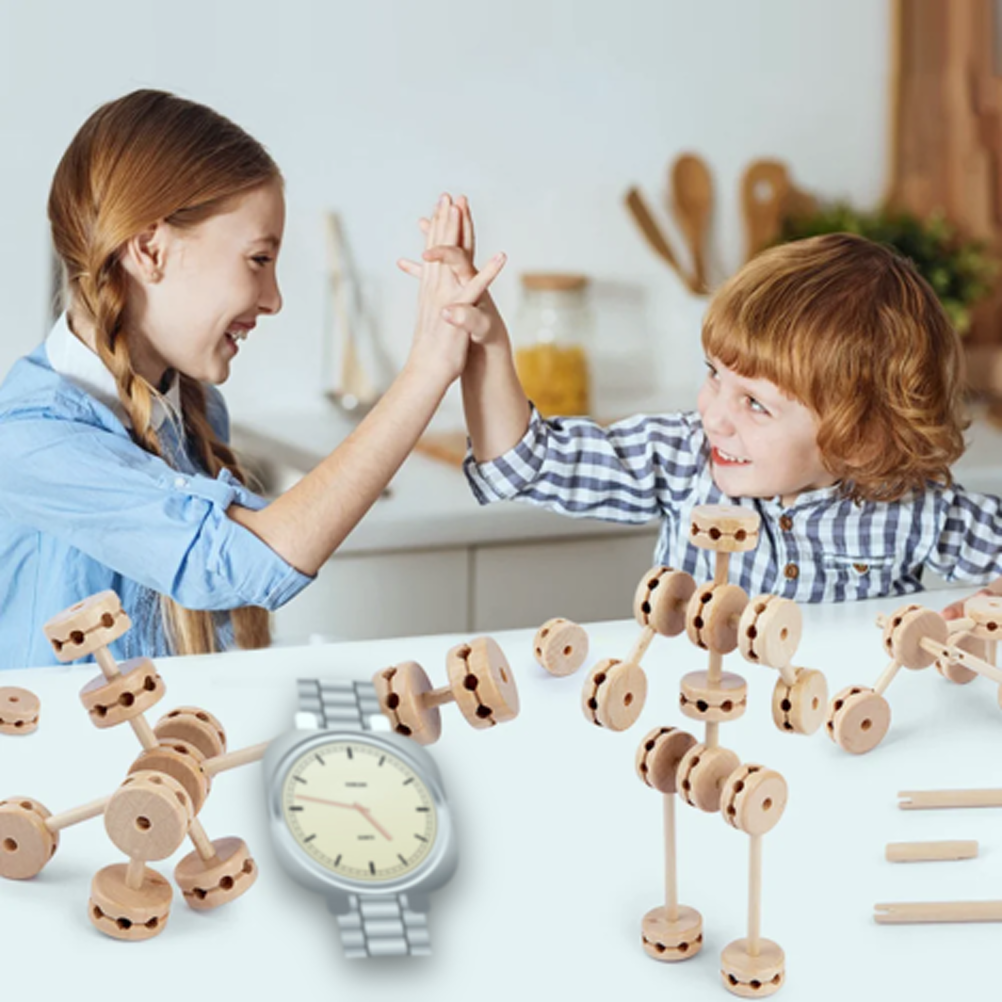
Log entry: 4h47
